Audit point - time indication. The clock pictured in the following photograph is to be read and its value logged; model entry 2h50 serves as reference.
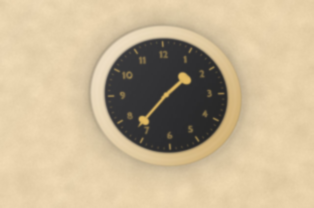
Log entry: 1h37
